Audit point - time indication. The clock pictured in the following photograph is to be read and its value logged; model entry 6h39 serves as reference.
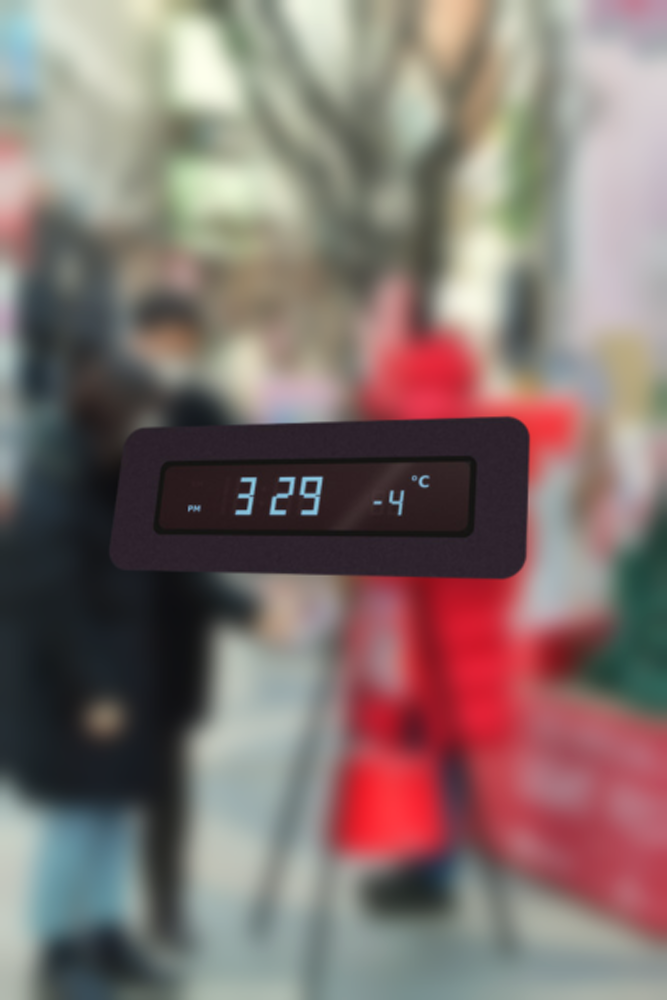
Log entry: 3h29
